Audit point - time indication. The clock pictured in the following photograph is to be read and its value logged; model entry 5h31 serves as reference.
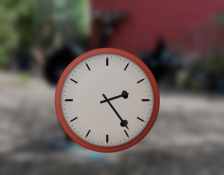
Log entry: 2h24
